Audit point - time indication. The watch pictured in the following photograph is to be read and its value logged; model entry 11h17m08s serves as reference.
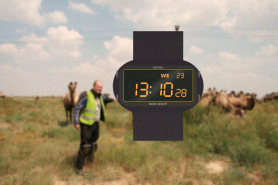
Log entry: 13h10m28s
